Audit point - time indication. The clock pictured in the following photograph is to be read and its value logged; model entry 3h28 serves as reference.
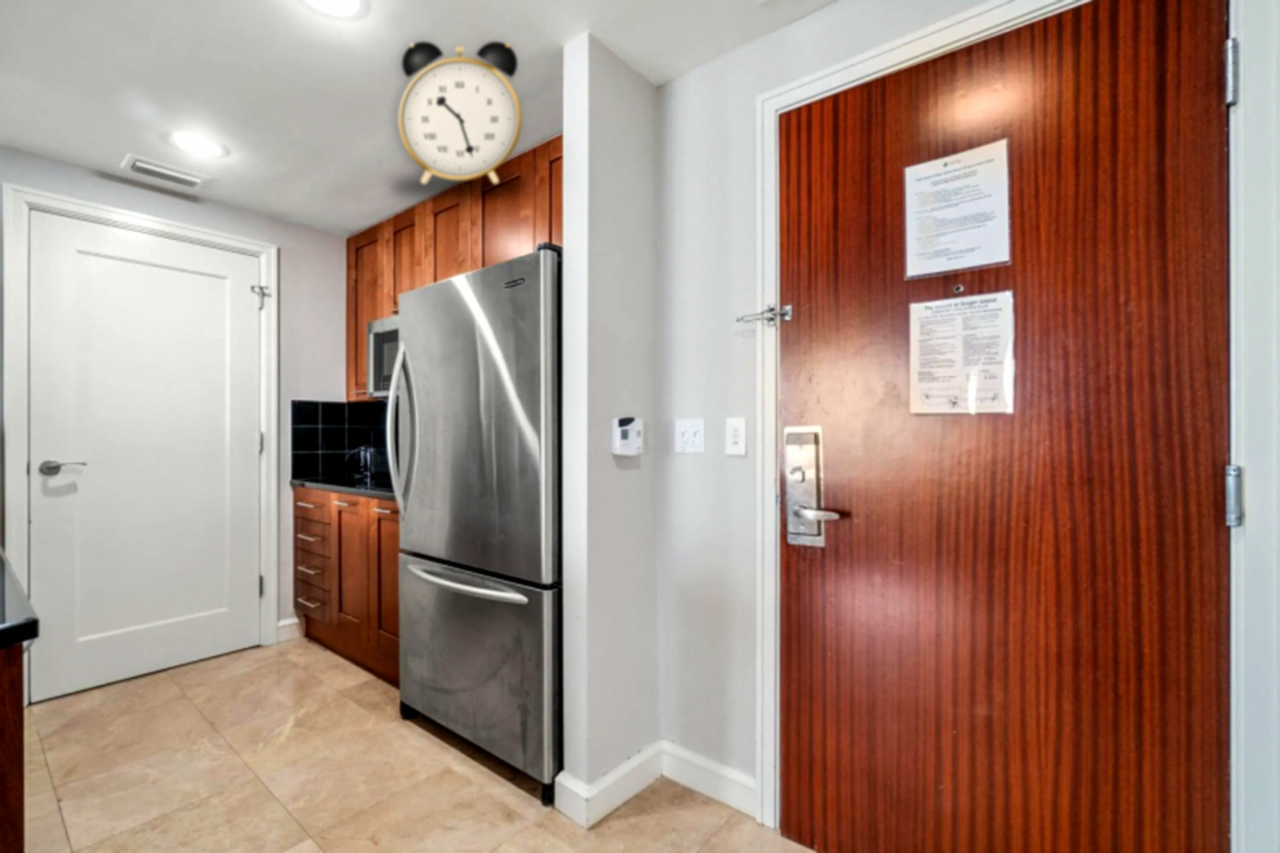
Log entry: 10h27
